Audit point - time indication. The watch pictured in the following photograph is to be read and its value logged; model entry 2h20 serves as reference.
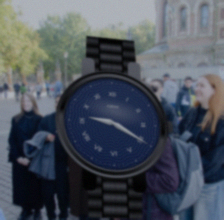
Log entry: 9h20
